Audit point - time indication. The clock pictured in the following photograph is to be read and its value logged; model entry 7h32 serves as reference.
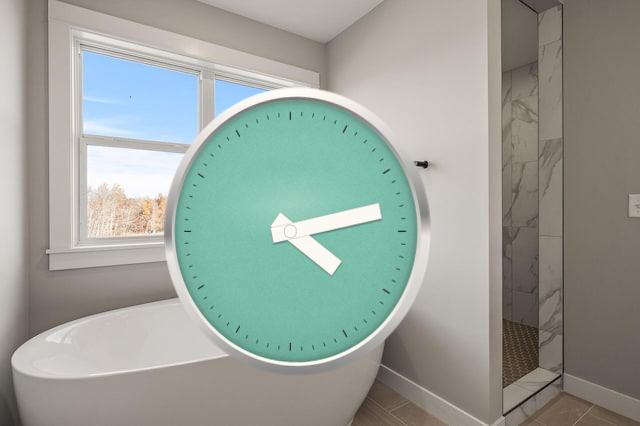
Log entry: 4h13
